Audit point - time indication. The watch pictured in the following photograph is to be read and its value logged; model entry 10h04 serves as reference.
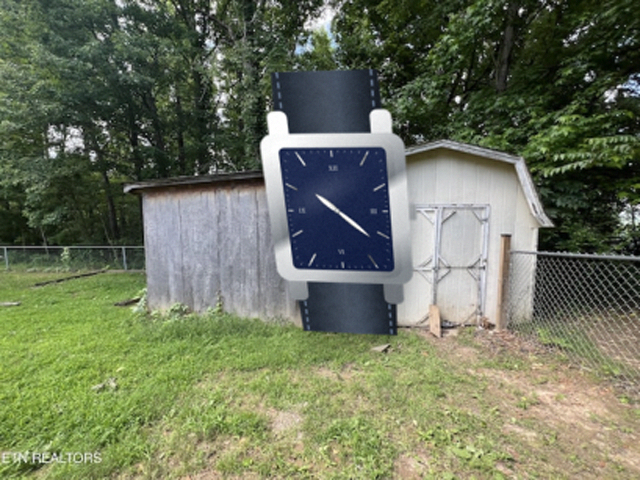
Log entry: 10h22
